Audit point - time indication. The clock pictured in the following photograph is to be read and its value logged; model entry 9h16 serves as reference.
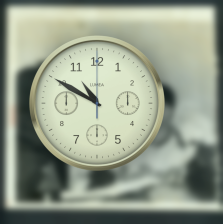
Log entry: 10h50
